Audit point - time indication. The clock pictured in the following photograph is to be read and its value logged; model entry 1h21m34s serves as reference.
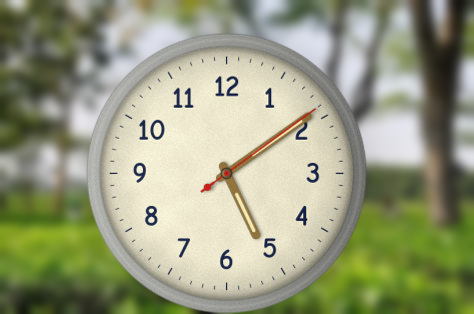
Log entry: 5h09m09s
